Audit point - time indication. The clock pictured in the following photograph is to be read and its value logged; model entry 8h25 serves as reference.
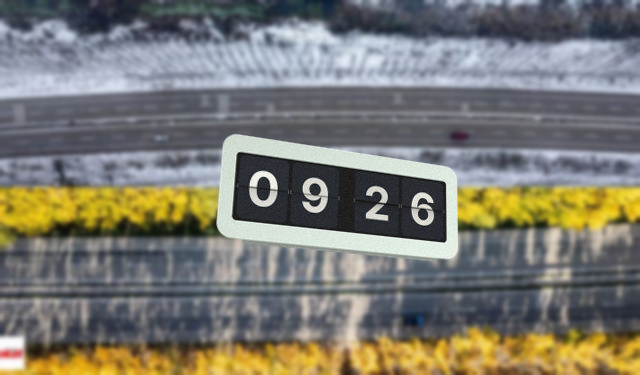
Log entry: 9h26
